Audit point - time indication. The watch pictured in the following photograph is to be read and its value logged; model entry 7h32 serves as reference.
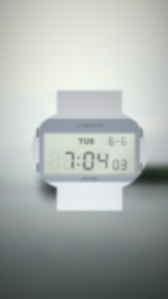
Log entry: 7h04
